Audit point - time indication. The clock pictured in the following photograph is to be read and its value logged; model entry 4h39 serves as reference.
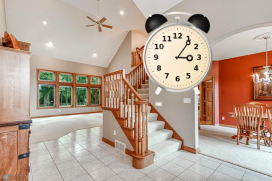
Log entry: 3h06
